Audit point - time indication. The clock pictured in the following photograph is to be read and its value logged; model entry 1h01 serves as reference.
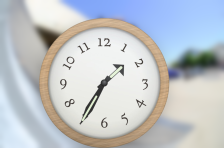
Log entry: 1h35
